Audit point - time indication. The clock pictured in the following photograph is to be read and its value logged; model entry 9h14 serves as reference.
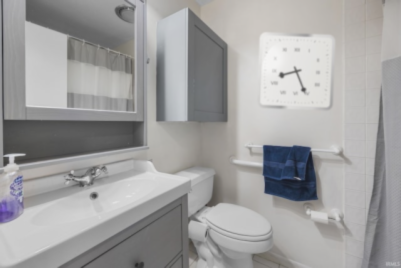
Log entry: 8h26
